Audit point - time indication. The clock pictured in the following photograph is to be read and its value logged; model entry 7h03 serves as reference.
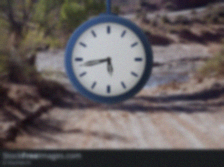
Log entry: 5h43
